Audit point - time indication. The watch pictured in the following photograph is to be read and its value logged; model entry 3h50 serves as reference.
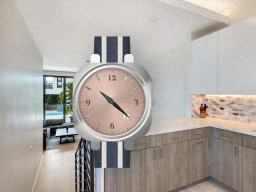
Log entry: 10h22
